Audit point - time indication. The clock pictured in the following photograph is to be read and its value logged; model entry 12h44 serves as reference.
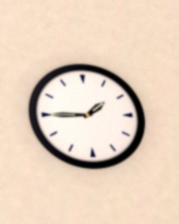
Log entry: 1h45
